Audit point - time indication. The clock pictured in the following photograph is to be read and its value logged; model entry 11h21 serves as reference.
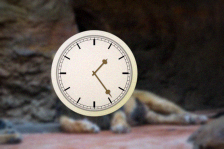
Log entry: 1h24
